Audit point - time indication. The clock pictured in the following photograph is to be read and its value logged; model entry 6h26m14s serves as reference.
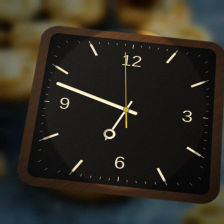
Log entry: 6h47m59s
